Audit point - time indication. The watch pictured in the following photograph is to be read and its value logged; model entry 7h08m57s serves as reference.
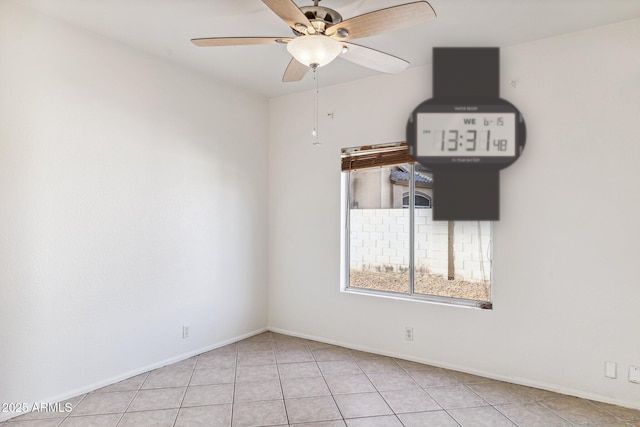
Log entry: 13h31m48s
